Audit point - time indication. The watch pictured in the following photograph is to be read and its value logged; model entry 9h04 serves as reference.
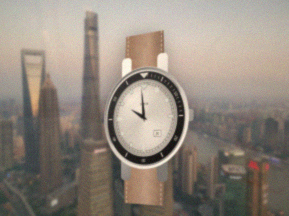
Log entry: 9h59
